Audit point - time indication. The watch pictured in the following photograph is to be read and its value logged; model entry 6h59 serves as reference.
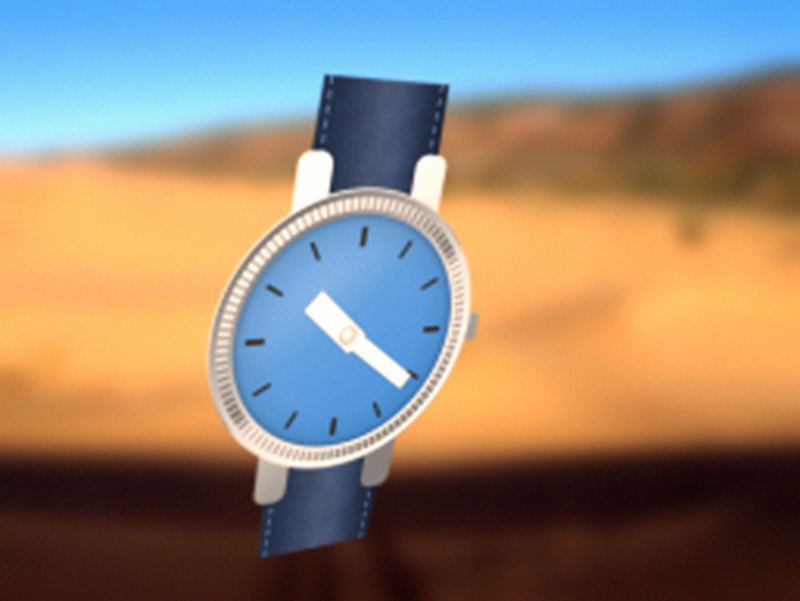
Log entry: 10h21
